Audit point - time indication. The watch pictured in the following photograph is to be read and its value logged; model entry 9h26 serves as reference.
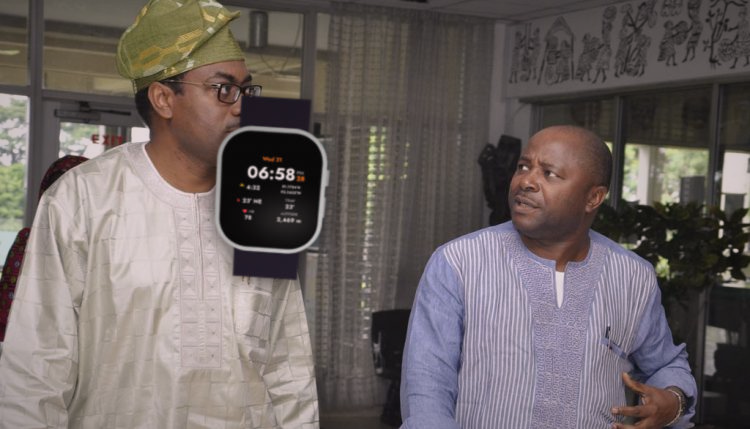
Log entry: 6h58
